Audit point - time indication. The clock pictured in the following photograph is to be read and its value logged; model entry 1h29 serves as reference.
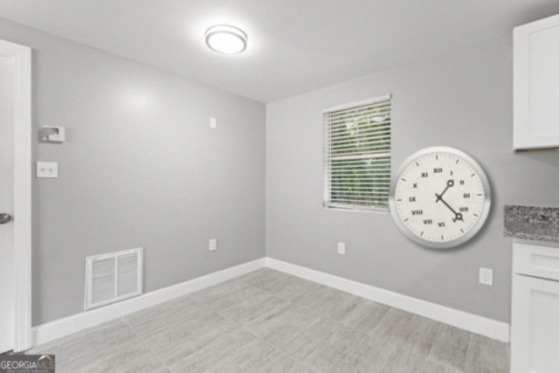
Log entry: 1h23
